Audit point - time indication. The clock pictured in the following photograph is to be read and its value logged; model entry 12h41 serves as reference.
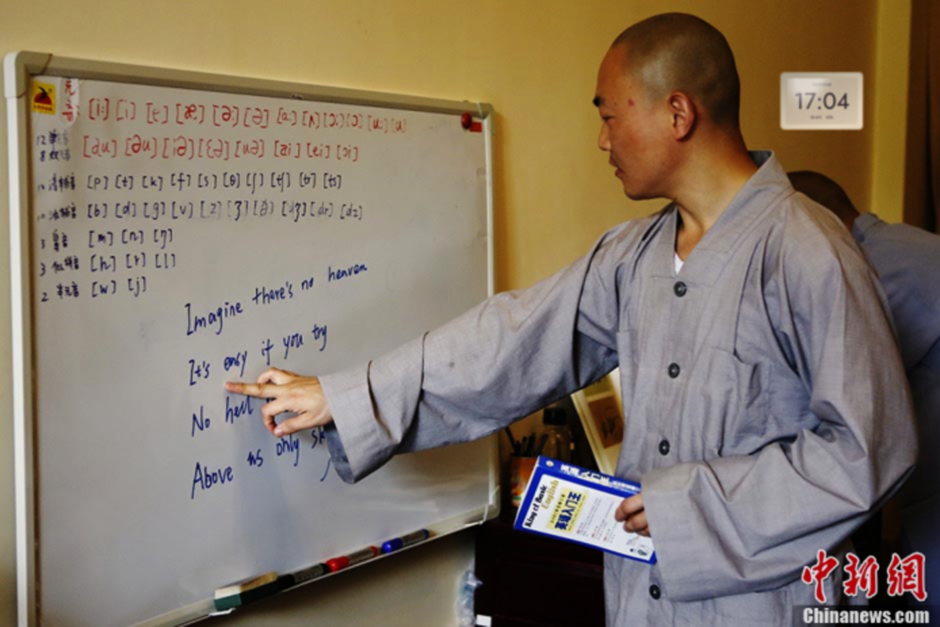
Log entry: 17h04
